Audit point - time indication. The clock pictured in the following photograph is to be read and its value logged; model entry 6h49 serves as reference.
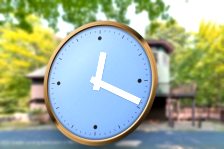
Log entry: 12h19
